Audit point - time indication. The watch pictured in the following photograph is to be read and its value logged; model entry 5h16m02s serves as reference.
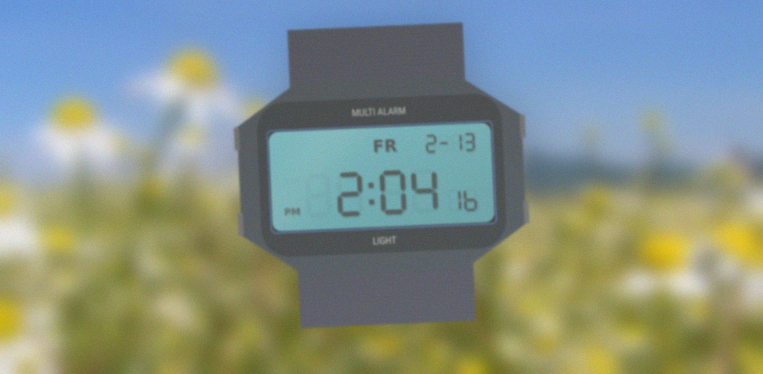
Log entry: 2h04m16s
